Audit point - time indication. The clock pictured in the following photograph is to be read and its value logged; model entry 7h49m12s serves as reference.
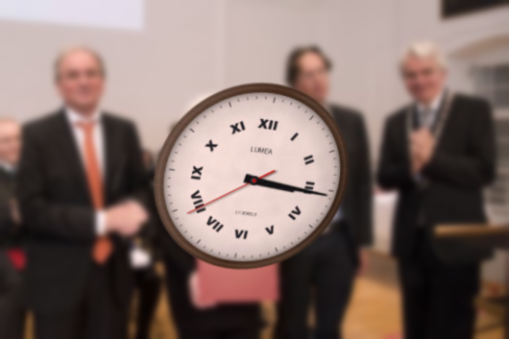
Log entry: 3h15m39s
